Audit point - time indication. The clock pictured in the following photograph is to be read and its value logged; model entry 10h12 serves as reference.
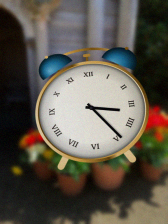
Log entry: 3h24
